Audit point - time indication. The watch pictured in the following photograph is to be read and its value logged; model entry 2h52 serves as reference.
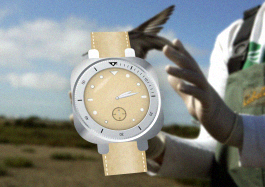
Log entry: 2h13
